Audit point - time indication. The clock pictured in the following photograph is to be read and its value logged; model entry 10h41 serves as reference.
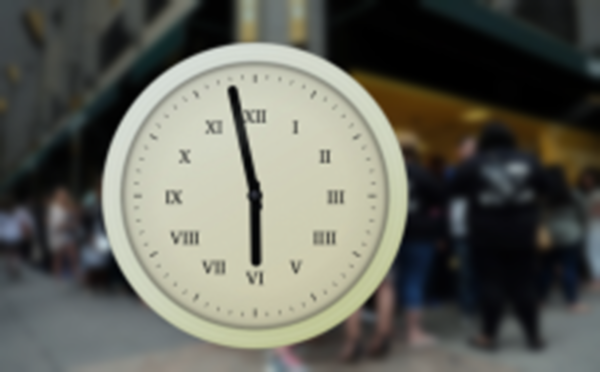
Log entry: 5h58
